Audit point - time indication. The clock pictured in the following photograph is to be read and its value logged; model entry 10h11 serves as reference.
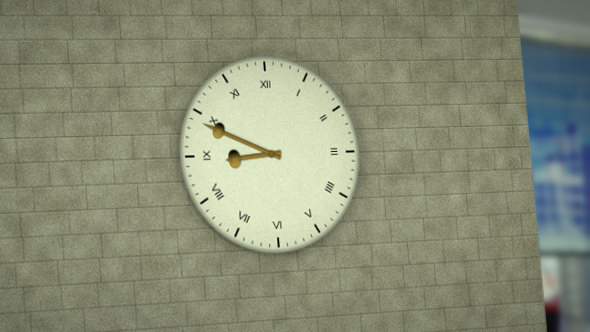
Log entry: 8h49
